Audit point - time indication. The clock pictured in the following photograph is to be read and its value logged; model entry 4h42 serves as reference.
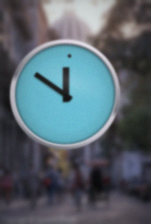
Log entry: 11h50
